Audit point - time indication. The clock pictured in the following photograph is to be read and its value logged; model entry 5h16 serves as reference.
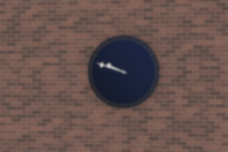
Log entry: 9h48
